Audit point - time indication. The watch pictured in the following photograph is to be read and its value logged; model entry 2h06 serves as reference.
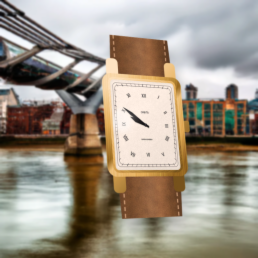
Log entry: 9h51
